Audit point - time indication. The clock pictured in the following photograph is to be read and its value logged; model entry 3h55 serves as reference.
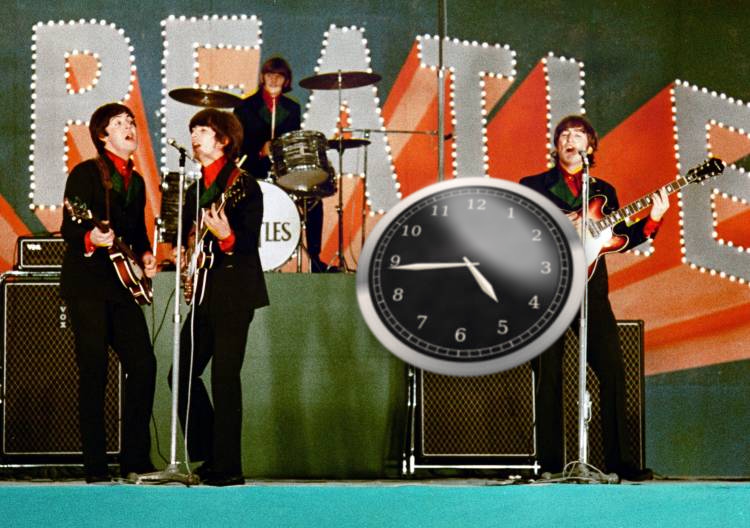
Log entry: 4h44
